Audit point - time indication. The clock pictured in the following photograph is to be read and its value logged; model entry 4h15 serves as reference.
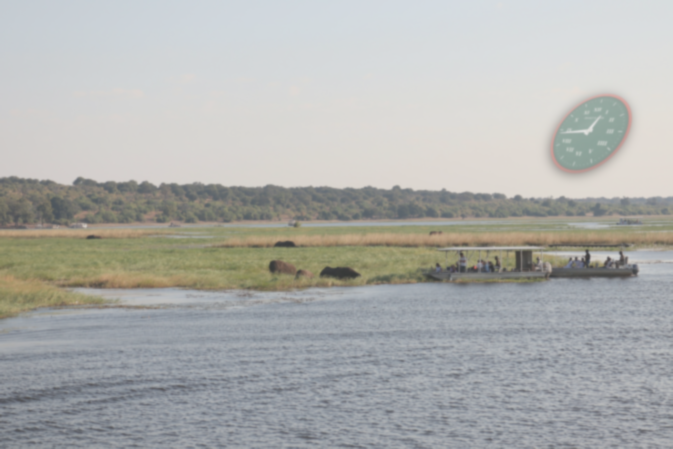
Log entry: 12h44
